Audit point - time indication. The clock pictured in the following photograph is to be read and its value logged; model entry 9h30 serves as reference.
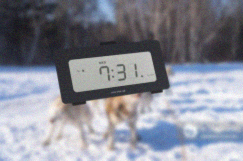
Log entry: 7h31
